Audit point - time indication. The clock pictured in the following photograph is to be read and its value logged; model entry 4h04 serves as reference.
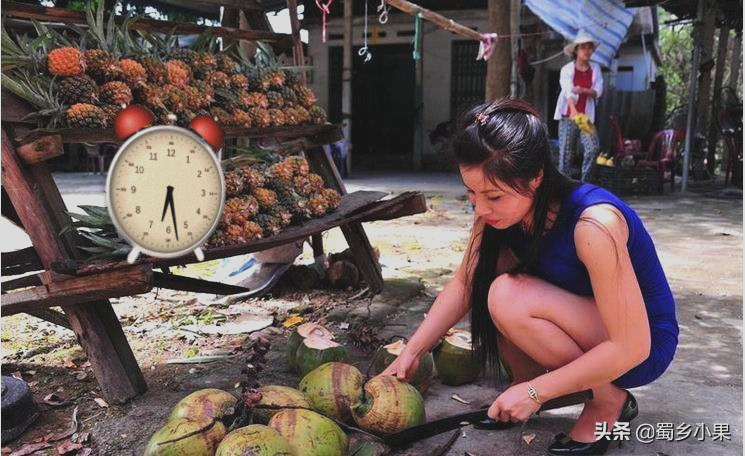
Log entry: 6h28
